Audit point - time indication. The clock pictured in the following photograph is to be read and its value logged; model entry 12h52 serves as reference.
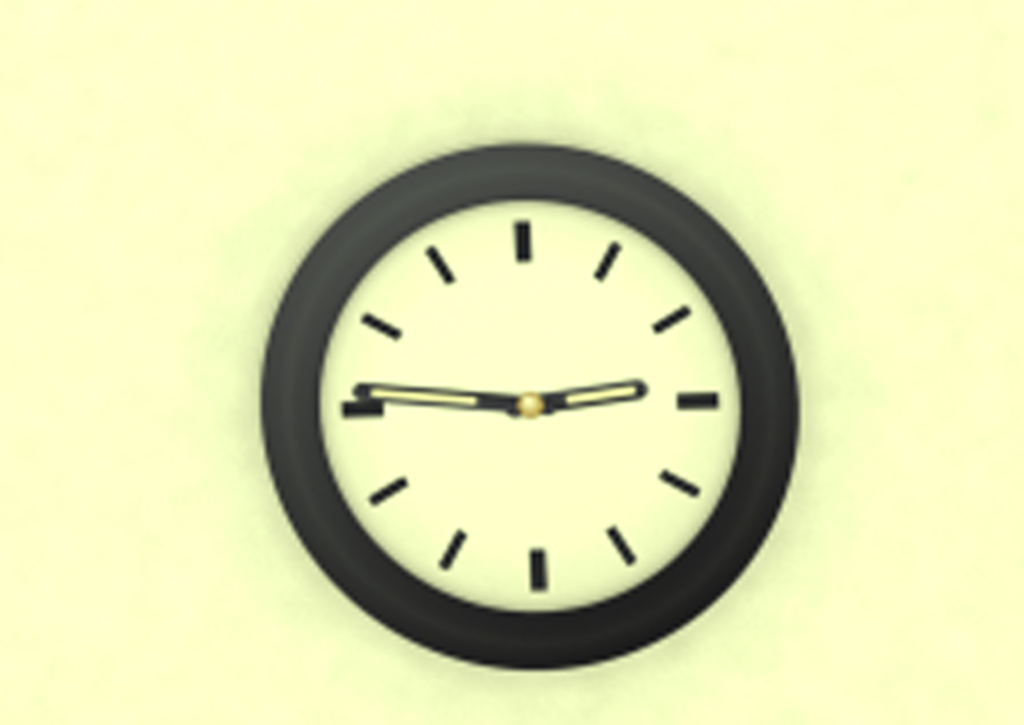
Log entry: 2h46
